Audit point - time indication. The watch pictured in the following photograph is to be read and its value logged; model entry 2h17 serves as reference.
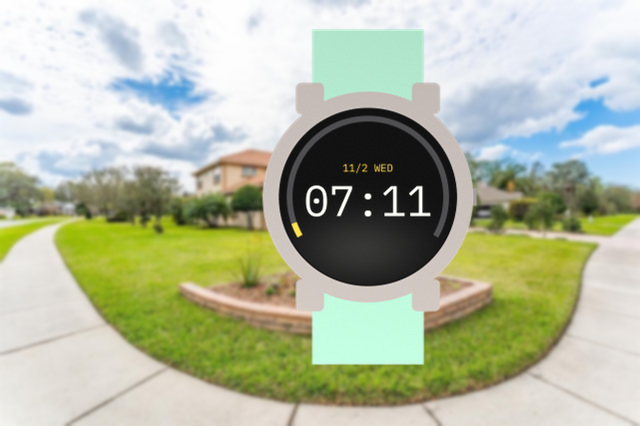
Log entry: 7h11
